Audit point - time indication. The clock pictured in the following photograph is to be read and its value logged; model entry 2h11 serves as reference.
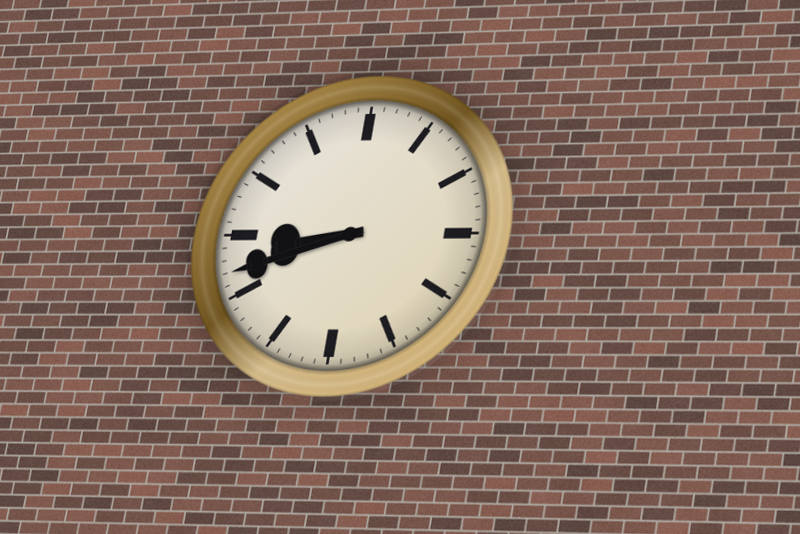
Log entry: 8h42
